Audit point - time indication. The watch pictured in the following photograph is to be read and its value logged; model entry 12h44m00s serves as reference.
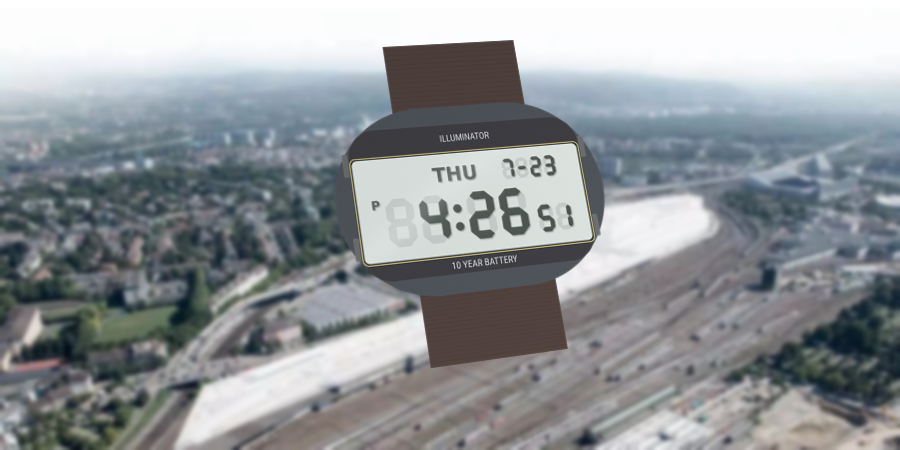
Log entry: 4h26m51s
